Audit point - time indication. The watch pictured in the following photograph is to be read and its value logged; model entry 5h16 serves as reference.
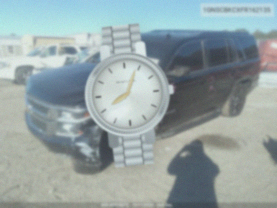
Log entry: 8h04
